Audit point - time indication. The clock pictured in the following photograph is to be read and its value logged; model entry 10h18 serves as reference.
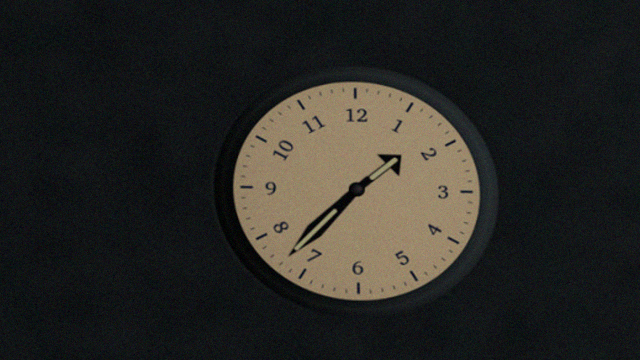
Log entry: 1h37
